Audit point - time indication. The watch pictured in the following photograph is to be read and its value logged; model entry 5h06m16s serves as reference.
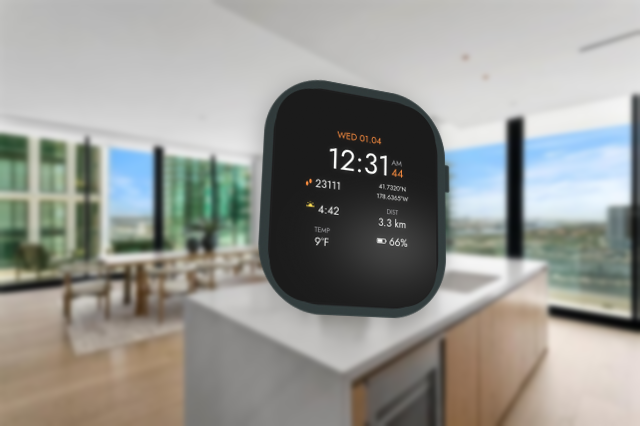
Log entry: 12h31m44s
